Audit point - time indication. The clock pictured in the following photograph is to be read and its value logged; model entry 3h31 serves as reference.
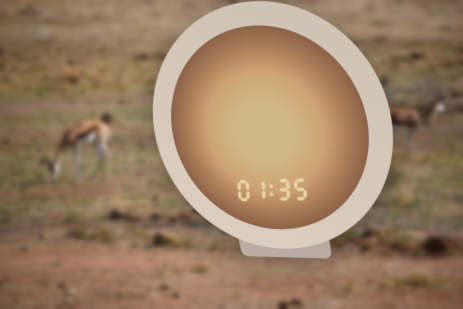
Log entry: 1h35
